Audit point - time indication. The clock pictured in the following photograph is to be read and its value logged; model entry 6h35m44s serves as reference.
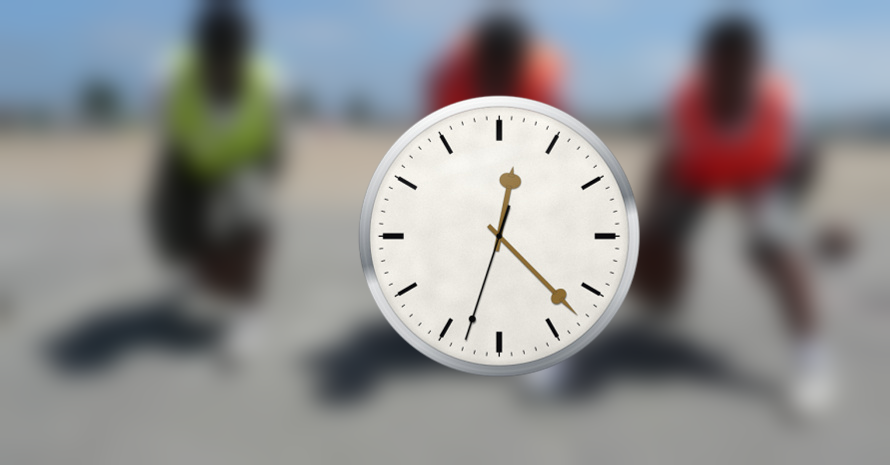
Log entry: 12h22m33s
